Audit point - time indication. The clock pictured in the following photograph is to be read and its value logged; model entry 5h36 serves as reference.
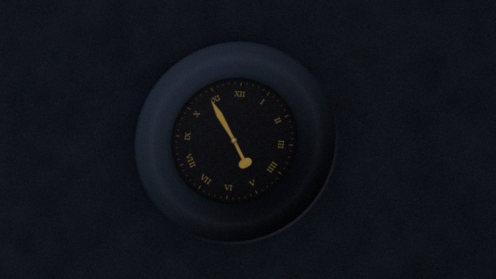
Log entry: 4h54
